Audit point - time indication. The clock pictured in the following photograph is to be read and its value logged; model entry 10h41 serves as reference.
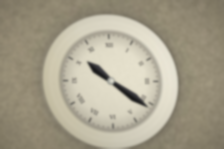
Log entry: 10h21
